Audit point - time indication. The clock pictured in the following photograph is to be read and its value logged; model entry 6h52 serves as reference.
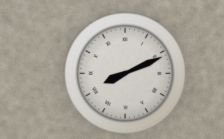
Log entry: 8h11
